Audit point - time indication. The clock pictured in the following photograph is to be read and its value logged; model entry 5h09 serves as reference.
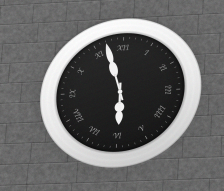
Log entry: 5h57
